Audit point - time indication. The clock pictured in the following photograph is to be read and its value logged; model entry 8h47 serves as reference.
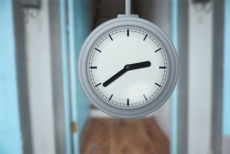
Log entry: 2h39
